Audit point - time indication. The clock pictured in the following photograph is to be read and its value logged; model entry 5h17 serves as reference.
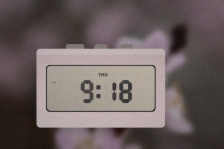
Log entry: 9h18
